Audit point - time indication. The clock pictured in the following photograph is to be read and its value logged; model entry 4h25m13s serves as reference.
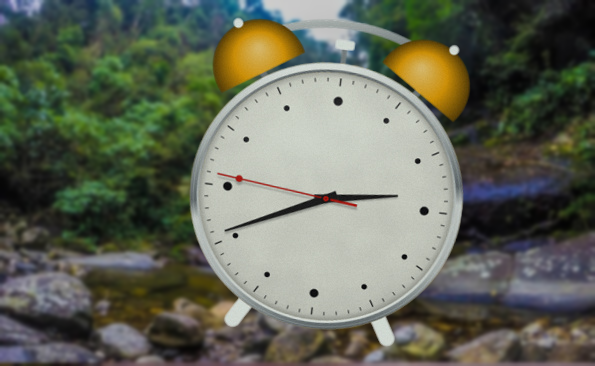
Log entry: 2h40m46s
